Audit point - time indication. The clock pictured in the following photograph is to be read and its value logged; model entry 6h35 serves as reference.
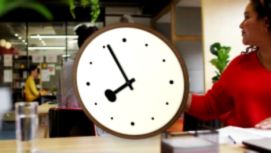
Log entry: 7h56
